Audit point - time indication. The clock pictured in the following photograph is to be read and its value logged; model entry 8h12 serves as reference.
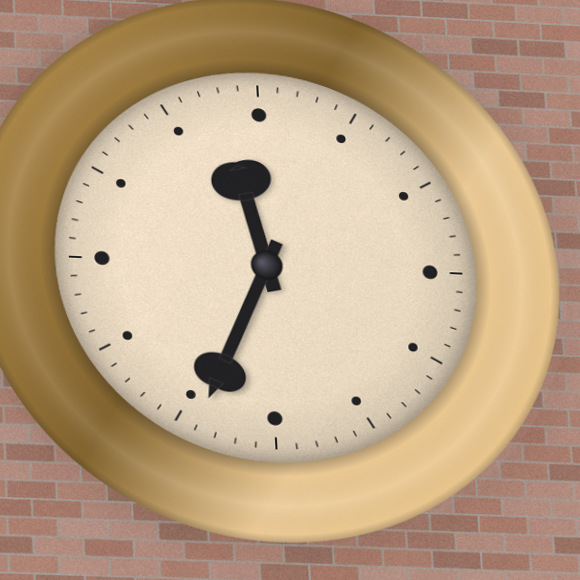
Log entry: 11h34
